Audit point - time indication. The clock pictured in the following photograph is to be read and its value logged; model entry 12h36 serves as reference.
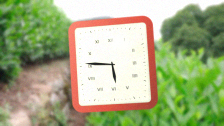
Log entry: 5h46
